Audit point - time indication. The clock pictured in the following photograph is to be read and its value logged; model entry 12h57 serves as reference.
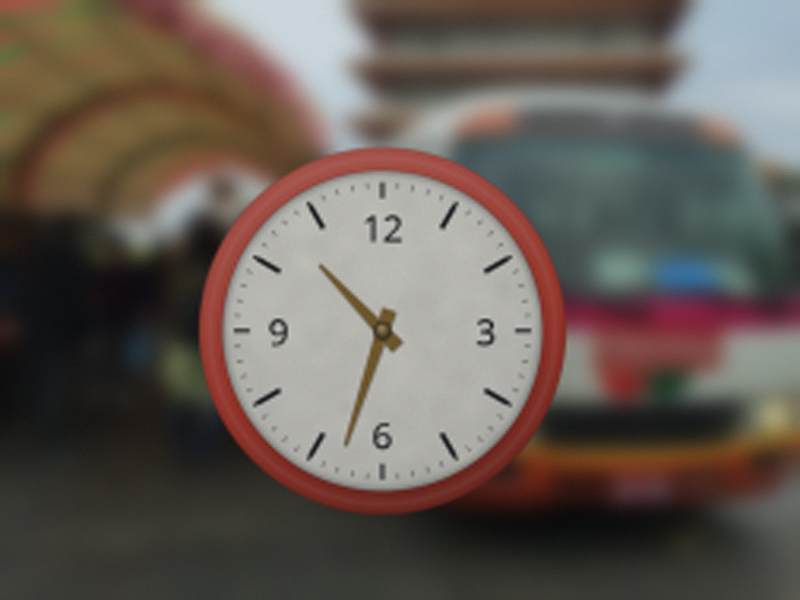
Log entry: 10h33
